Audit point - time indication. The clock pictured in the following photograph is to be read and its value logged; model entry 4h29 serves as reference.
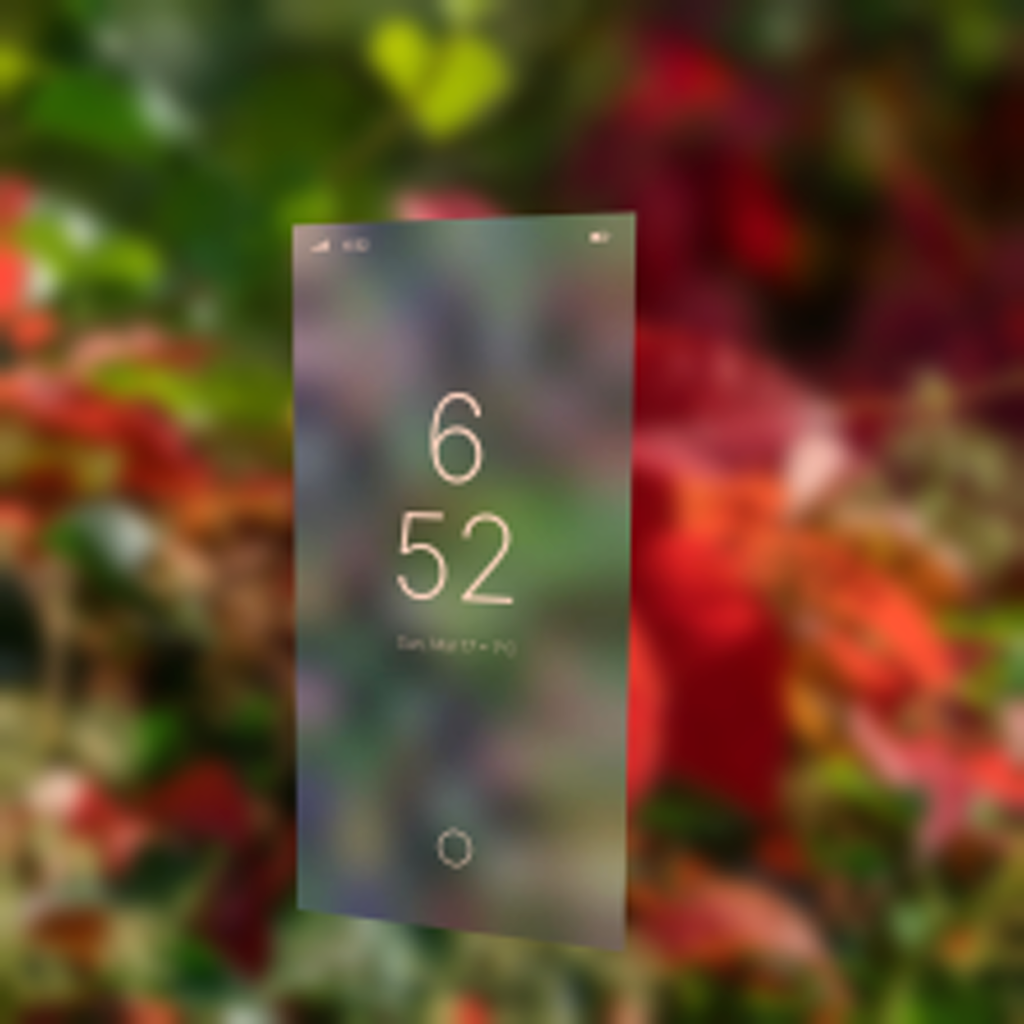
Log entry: 6h52
